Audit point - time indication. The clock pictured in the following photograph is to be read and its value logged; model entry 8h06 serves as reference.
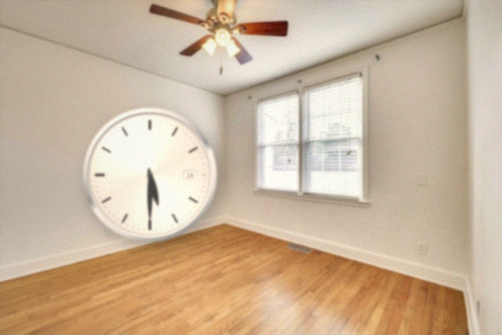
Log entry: 5h30
